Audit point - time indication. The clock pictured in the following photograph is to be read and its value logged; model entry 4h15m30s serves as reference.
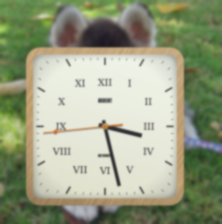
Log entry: 3h27m44s
